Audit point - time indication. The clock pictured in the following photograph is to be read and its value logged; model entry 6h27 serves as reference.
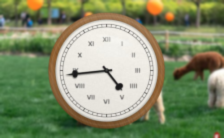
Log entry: 4h44
